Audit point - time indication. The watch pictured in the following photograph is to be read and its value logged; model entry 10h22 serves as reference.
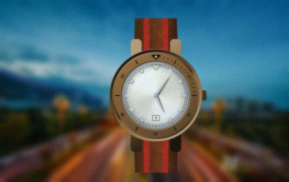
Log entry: 5h06
